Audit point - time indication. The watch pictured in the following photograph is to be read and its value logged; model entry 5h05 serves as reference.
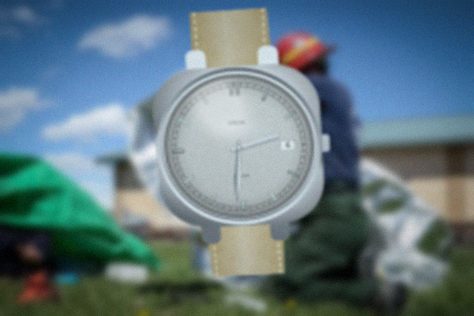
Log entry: 2h31
